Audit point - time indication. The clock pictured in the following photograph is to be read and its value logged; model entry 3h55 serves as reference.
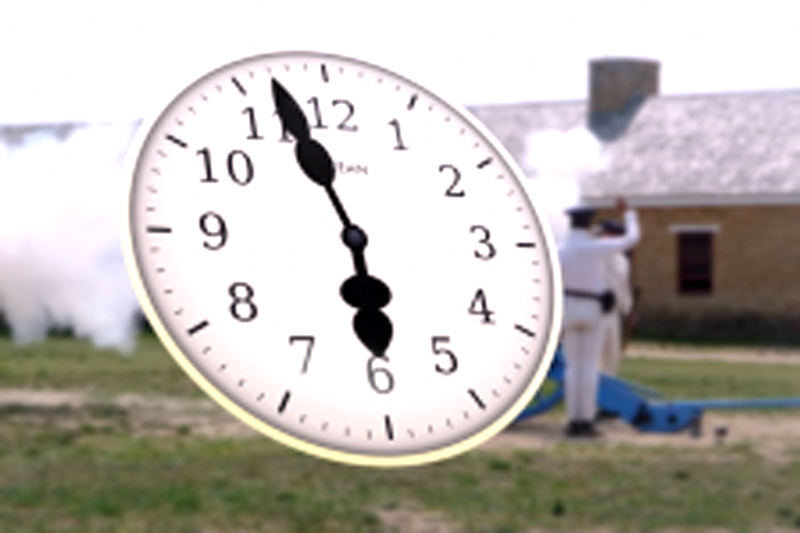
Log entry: 5h57
